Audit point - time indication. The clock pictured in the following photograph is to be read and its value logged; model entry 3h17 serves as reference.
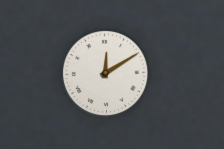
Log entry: 12h10
